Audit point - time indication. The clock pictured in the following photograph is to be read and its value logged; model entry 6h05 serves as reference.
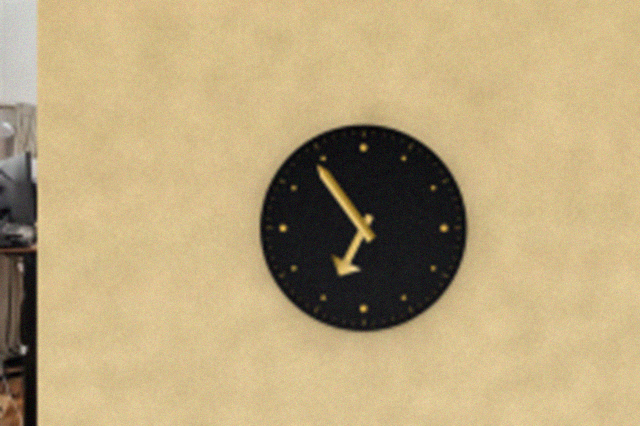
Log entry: 6h54
